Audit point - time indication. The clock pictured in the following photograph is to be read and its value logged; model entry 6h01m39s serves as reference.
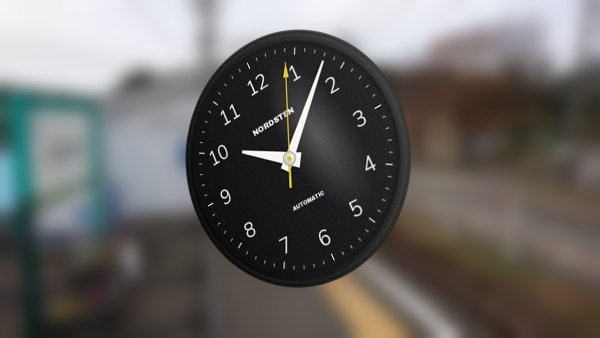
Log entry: 10h08m04s
